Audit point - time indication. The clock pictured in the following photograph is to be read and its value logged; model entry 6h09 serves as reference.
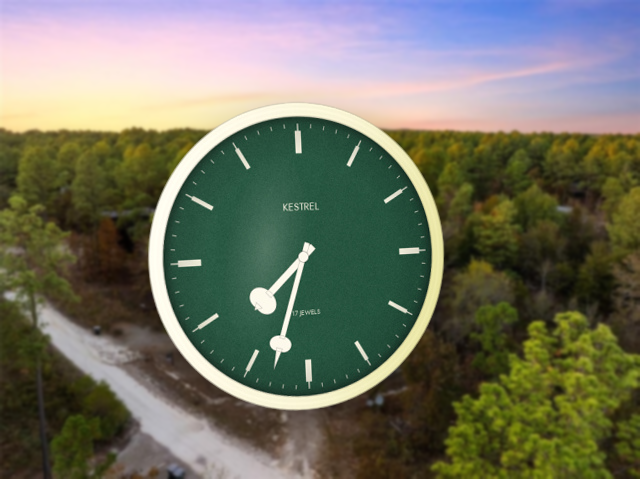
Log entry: 7h33
